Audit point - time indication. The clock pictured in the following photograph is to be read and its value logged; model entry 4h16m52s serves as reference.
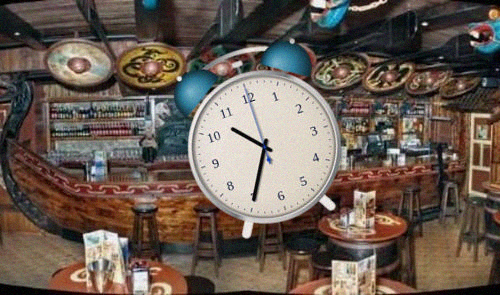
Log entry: 10h35m00s
